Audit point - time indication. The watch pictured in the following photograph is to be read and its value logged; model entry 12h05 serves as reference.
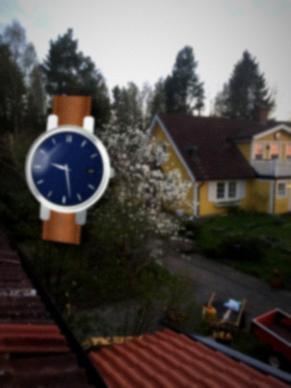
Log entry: 9h28
